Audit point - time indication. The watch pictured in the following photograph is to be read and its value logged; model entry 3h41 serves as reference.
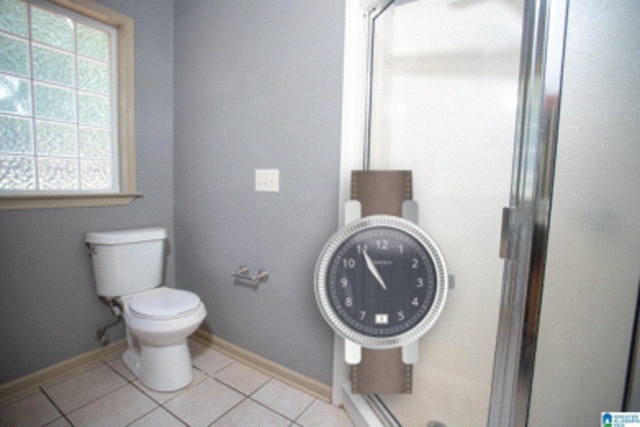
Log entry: 10h55
